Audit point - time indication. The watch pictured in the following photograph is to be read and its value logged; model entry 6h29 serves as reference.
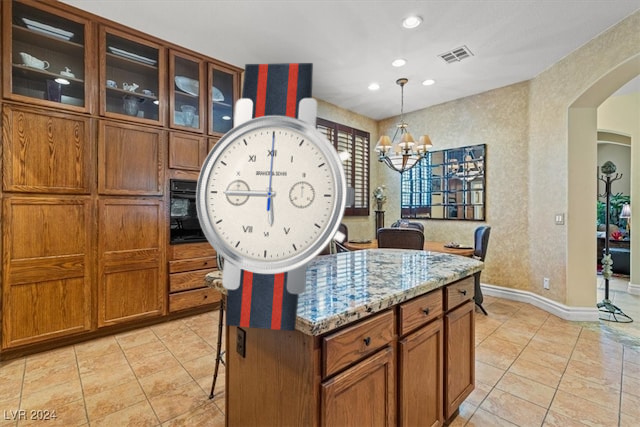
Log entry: 5h45
